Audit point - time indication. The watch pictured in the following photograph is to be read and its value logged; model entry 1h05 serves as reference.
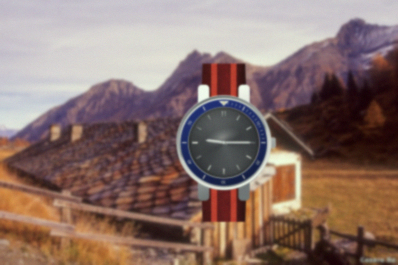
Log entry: 9h15
